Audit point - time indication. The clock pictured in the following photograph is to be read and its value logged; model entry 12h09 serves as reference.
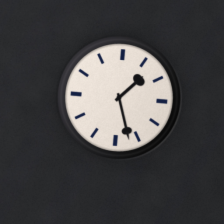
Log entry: 1h27
